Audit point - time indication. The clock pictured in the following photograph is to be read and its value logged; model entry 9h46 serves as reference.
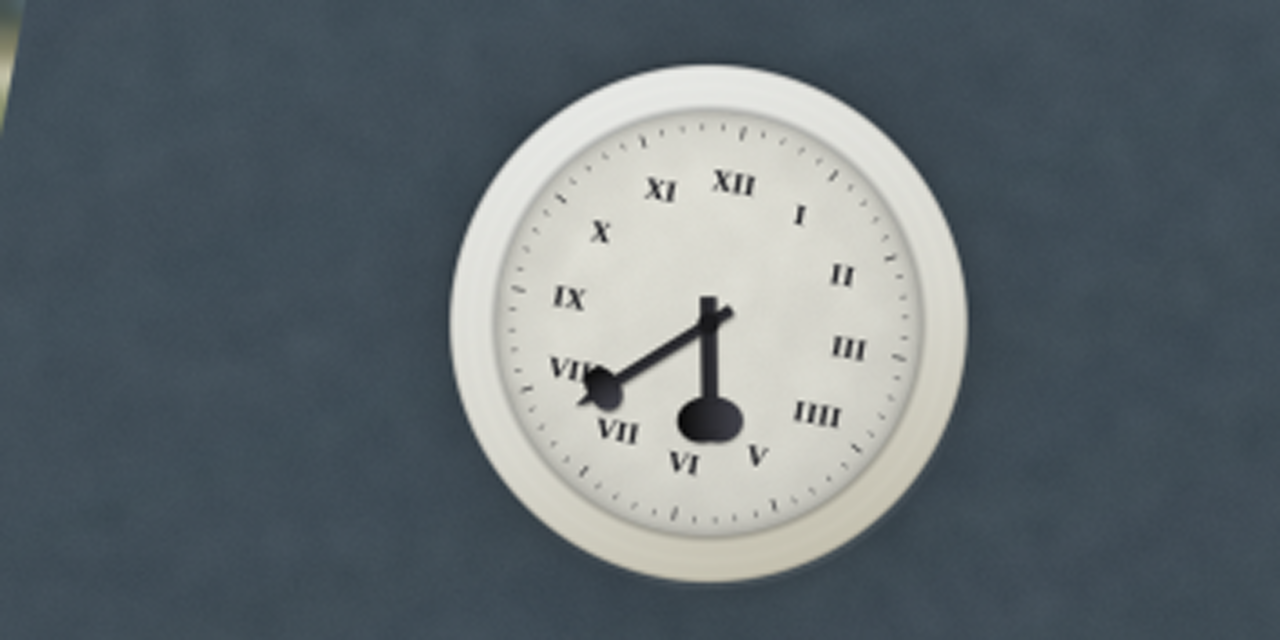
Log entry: 5h38
